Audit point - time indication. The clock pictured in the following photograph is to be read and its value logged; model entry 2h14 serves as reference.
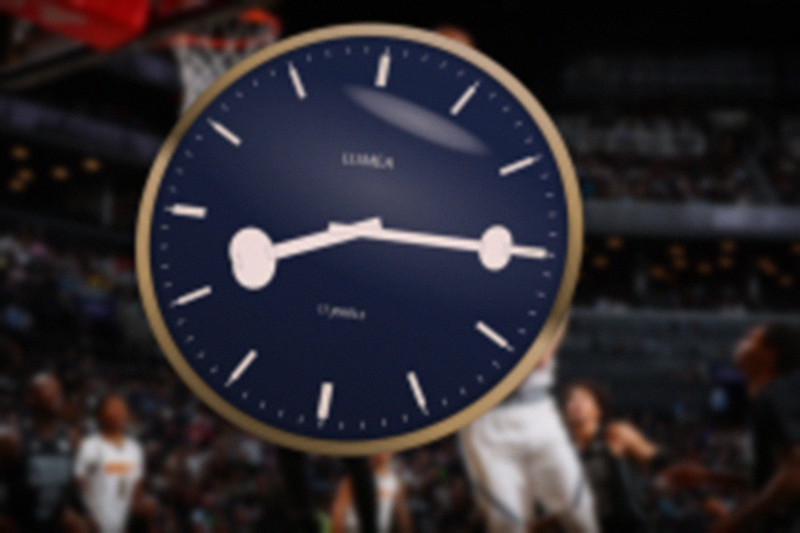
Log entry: 8h15
